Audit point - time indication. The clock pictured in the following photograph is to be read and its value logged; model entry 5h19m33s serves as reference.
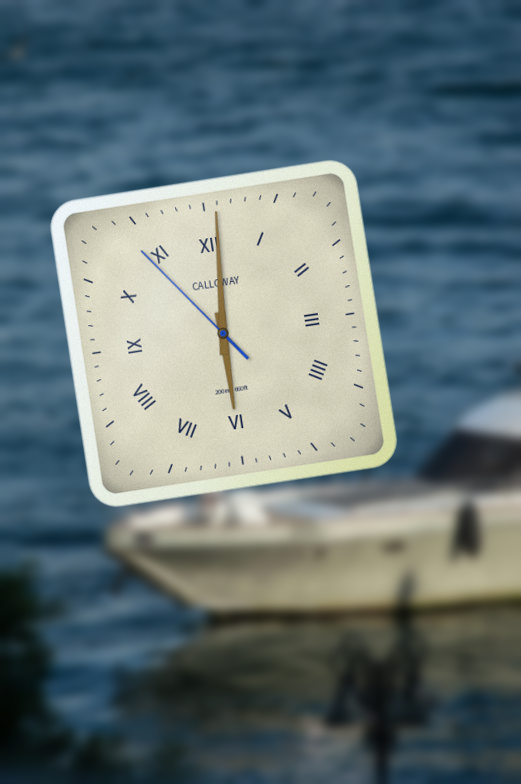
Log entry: 6h00m54s
